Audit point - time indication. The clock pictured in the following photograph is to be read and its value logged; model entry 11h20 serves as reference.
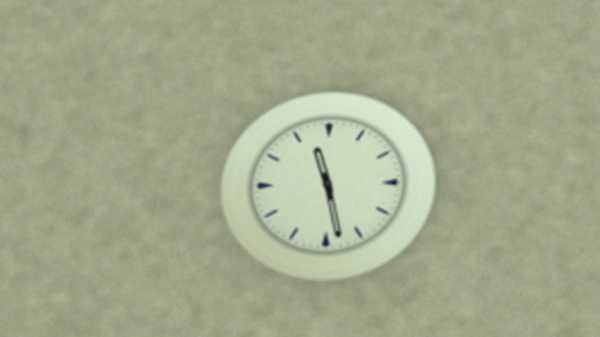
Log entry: 11h28
